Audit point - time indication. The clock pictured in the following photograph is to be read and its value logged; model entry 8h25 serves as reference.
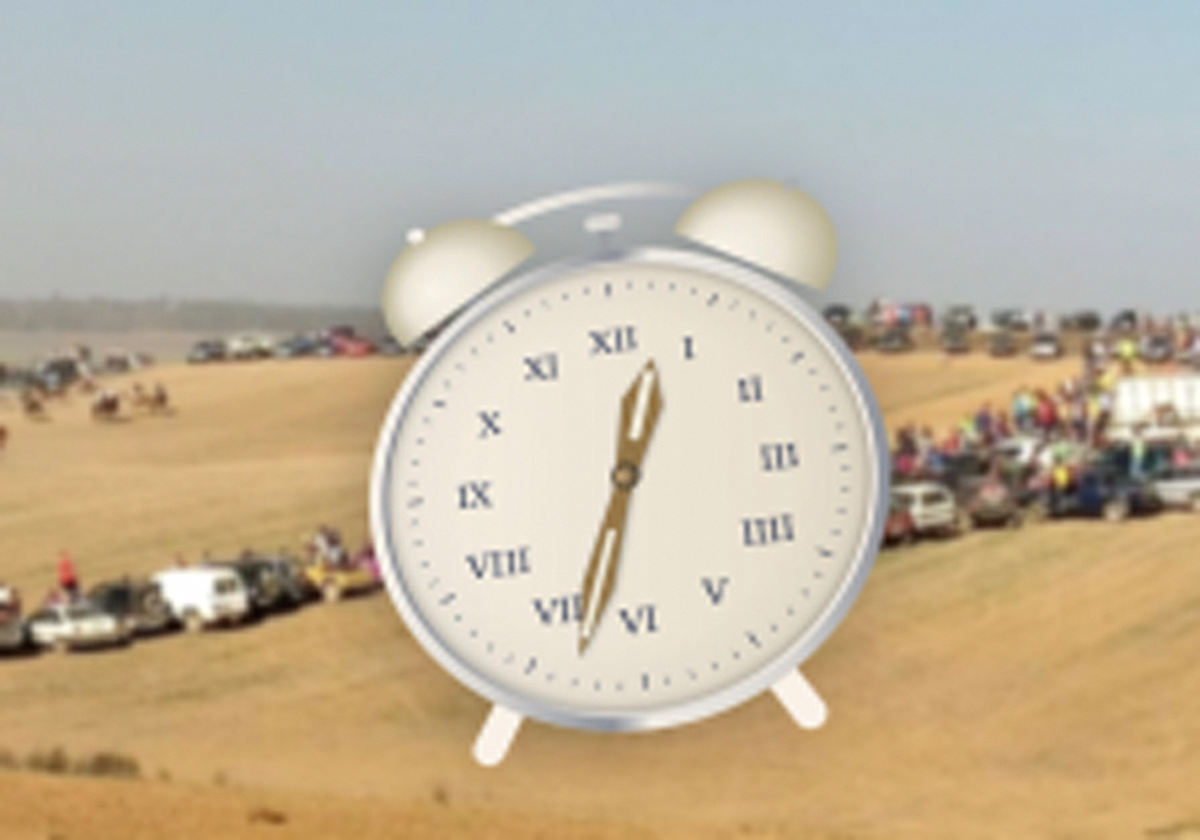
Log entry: 12h33
